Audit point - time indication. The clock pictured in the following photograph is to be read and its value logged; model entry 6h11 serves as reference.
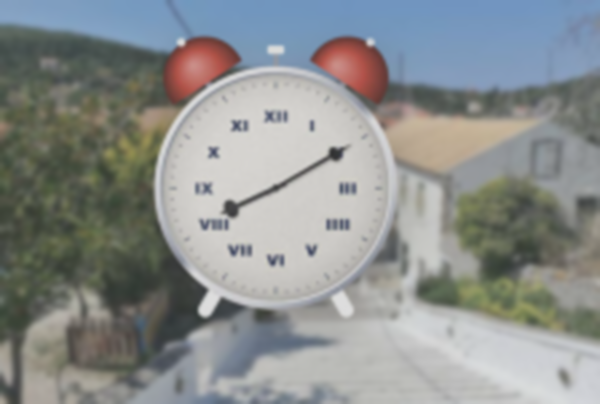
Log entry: 8h10
